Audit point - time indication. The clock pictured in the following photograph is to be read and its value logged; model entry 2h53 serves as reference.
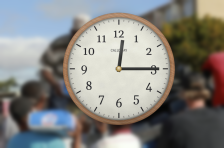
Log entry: 12h15
